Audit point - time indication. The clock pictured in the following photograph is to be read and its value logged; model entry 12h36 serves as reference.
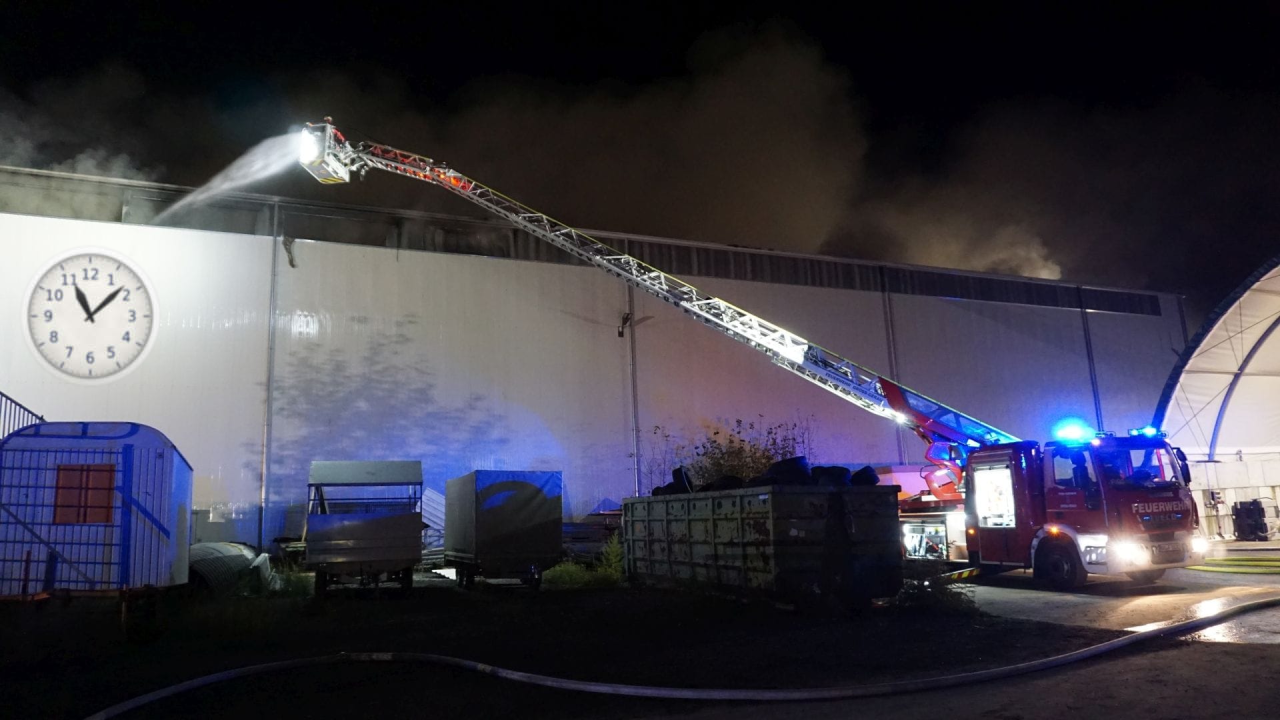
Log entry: 11h08
